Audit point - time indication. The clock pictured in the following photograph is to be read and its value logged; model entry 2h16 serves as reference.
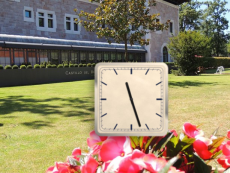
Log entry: 11h27
